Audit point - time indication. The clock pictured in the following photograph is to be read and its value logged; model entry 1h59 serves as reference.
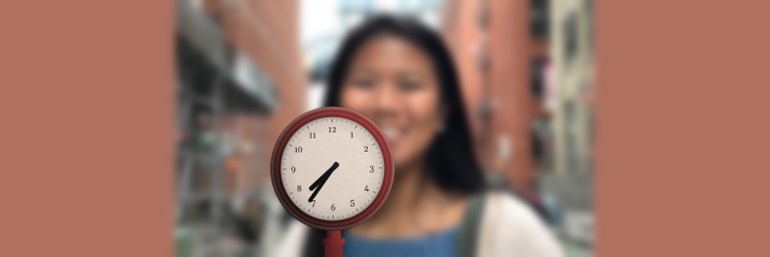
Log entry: 7h36
